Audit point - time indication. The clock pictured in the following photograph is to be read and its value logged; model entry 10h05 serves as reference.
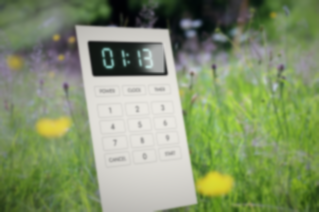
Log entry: 1h13
